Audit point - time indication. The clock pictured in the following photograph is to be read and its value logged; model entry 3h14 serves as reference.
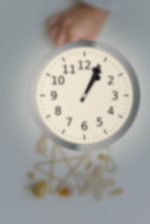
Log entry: 1h04
